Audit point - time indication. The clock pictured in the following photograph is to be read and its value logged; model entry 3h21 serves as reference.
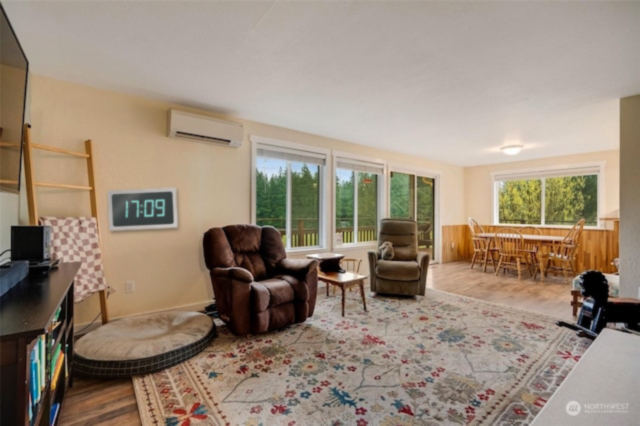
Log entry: 17h09
